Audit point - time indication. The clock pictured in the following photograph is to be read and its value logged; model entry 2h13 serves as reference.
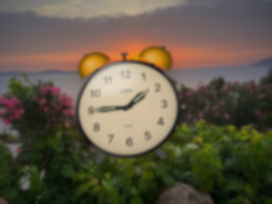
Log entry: 1h45
